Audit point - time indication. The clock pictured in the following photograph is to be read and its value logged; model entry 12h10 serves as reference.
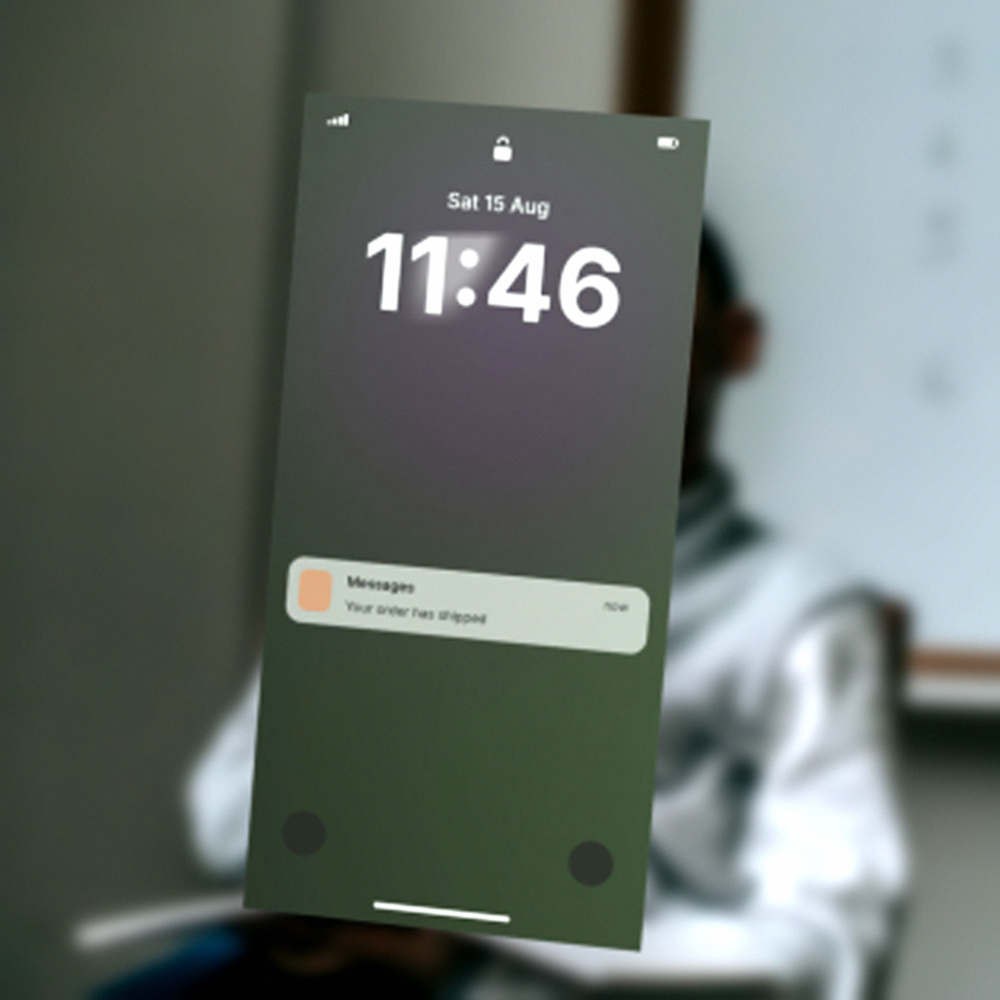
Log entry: 11h46
